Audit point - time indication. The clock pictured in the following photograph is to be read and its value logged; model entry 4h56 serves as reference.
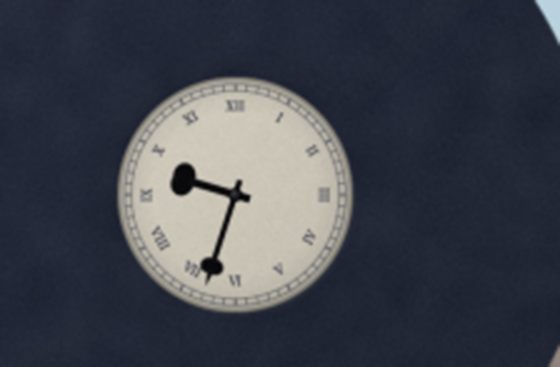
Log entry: 9h33
